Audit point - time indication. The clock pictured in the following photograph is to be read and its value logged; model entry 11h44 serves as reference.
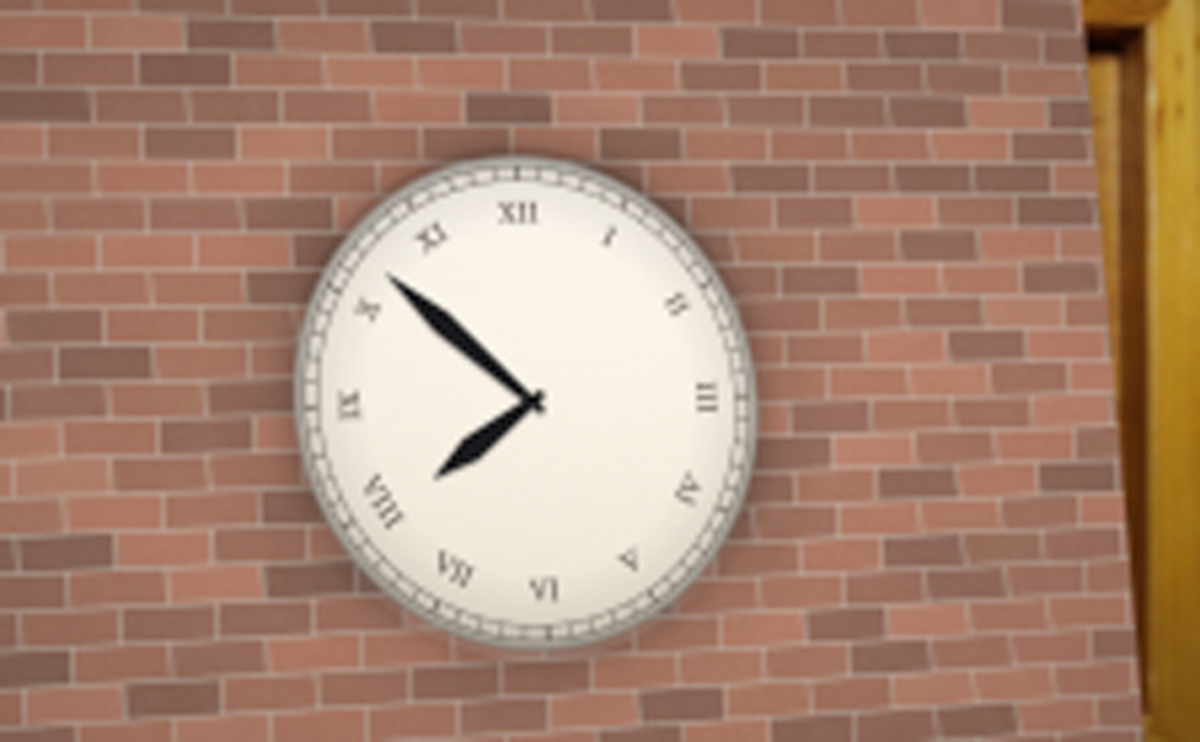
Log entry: 7h52
